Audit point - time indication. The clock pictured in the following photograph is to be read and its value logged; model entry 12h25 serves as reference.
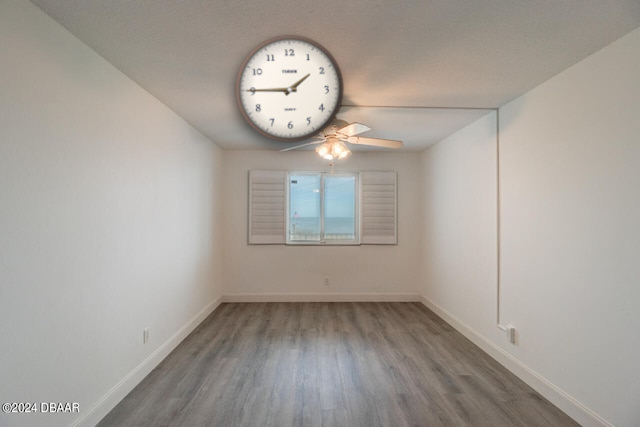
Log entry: 1h45
